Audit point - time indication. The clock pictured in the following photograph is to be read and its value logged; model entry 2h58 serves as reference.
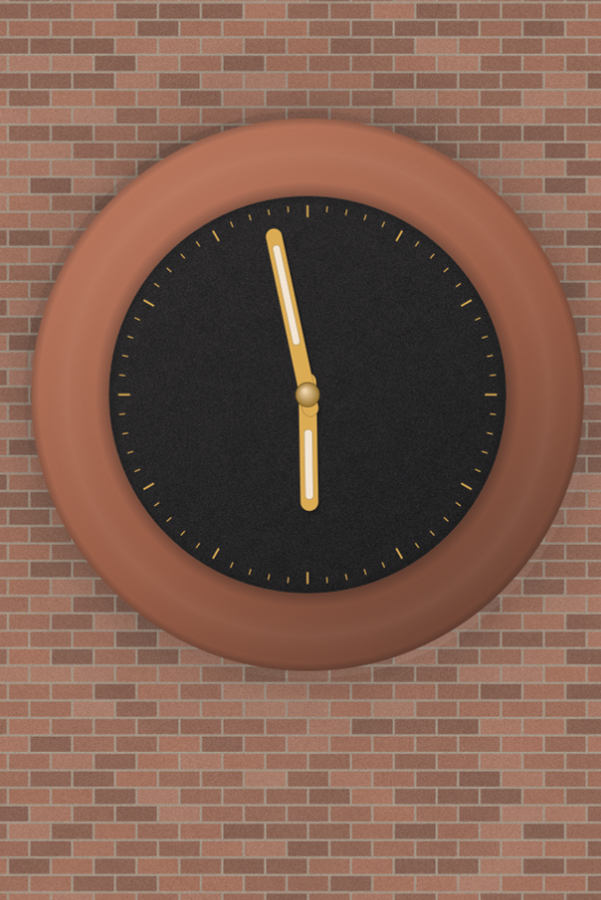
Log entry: 5h58
